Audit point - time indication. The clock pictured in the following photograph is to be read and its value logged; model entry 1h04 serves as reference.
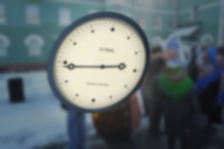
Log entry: 2h44
